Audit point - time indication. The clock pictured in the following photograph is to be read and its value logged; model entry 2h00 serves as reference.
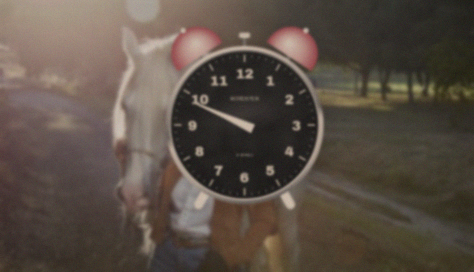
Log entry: 9h49
